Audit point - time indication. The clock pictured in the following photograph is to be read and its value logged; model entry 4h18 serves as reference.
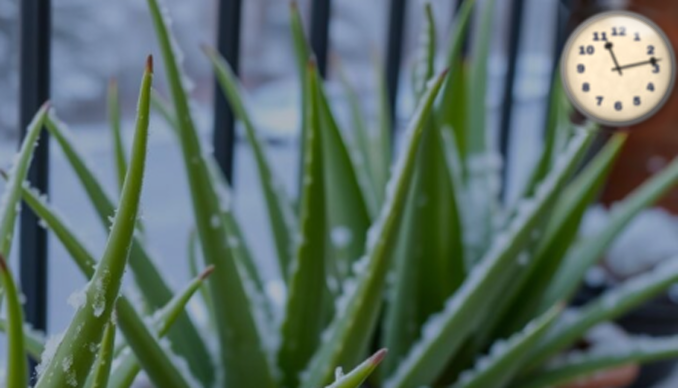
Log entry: 11h13
